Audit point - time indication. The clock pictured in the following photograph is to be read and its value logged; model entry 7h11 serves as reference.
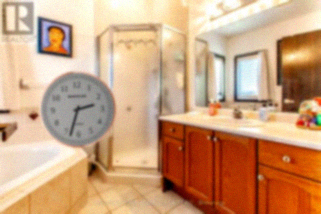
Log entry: 2h33
